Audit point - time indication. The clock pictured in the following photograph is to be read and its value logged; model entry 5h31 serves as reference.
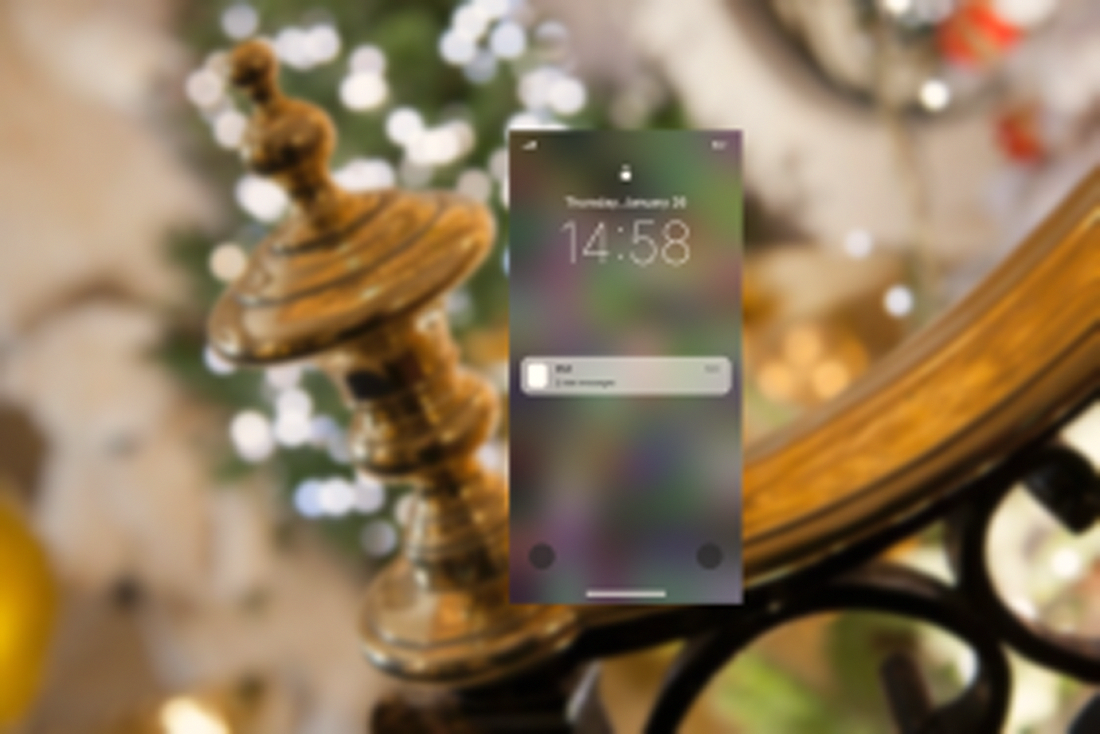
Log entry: 14h58
